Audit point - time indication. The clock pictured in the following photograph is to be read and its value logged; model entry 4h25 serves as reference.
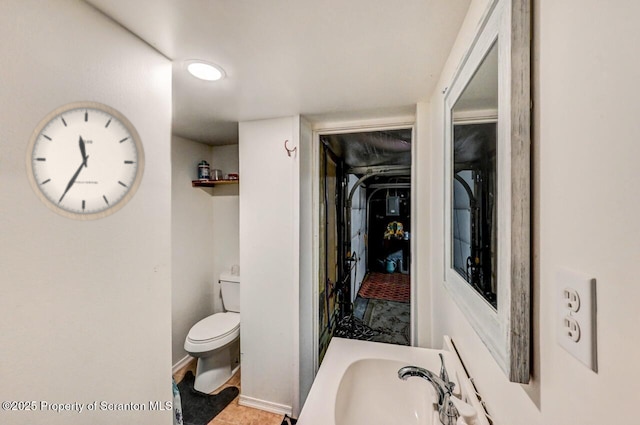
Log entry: 11h35
